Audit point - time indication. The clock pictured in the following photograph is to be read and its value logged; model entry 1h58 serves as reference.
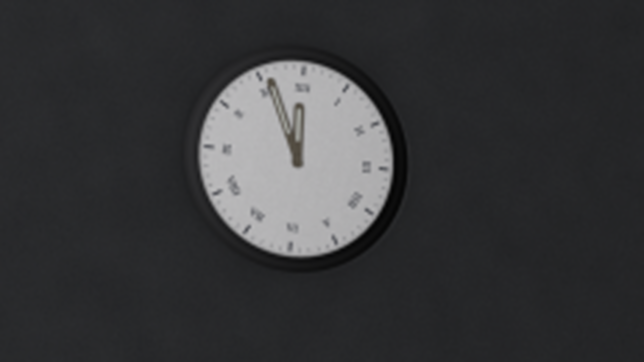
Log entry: 11h56
